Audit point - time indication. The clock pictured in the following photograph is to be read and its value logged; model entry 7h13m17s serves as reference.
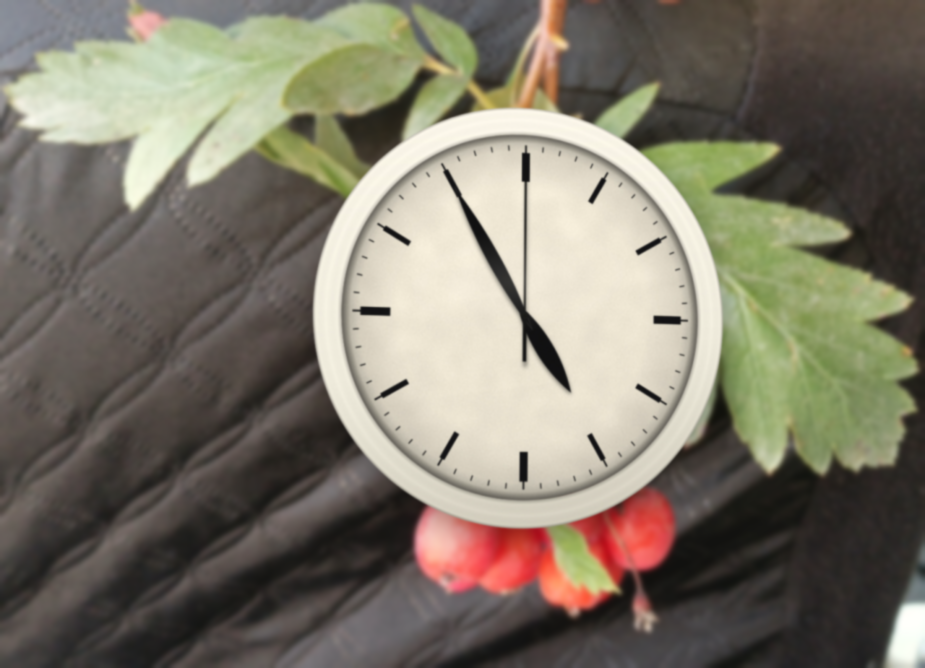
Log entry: 4h55m00s
